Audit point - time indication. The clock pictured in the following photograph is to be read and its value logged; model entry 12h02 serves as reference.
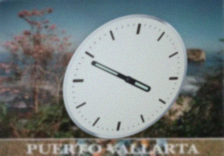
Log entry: 3h49
